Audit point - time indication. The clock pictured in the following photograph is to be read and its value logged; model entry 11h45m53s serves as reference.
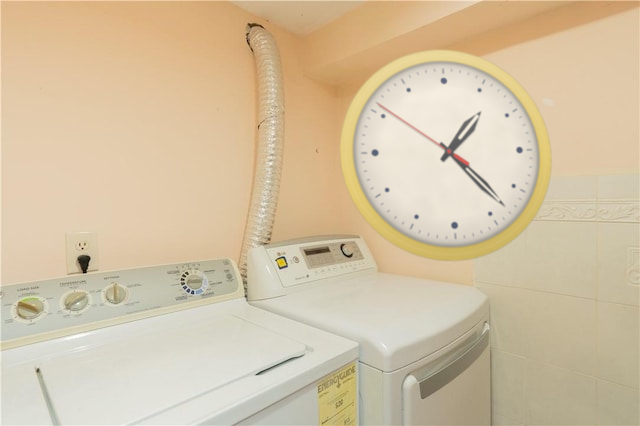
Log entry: 1h22m51s
